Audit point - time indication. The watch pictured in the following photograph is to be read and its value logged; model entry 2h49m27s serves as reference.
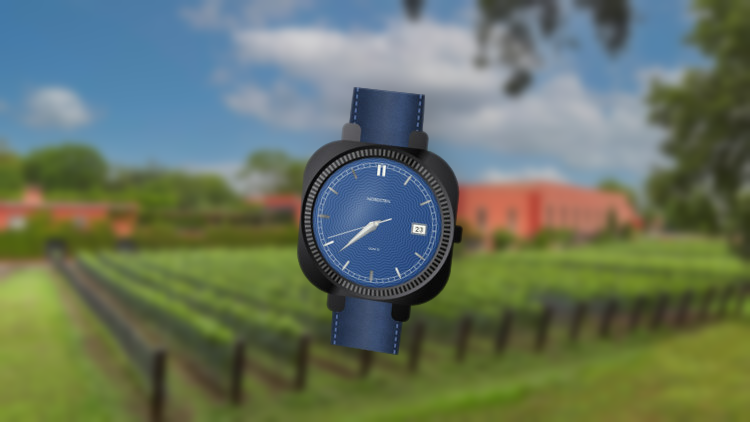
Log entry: 7h37m41s
